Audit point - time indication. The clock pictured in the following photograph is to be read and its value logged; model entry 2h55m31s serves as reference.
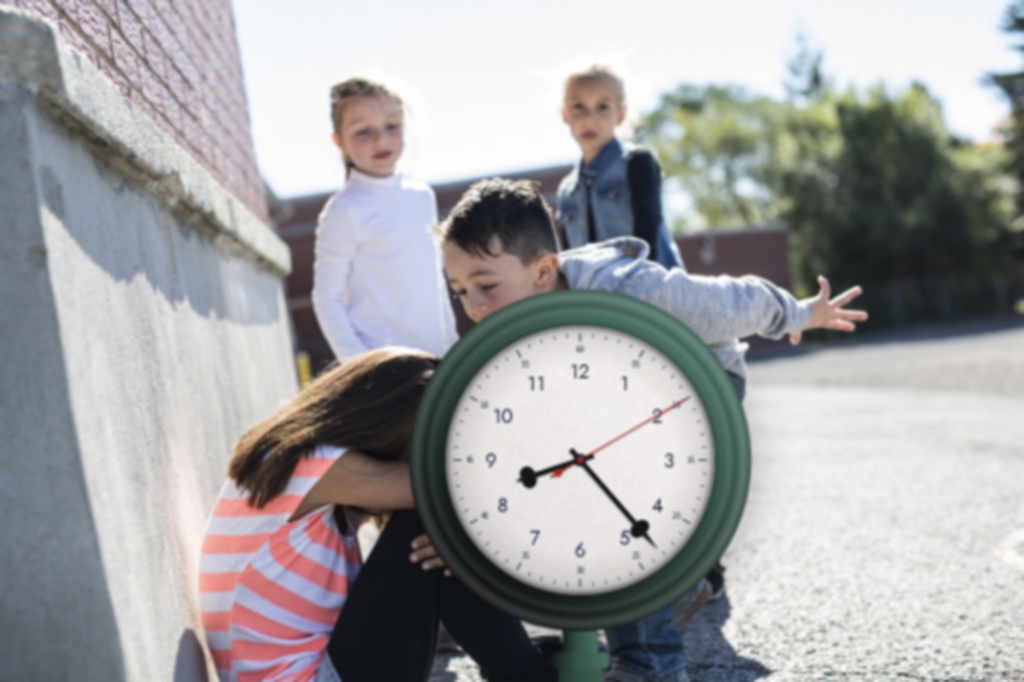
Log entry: 8h23m10s
